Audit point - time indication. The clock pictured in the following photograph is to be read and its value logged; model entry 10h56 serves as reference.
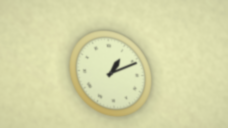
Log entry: 1h11
